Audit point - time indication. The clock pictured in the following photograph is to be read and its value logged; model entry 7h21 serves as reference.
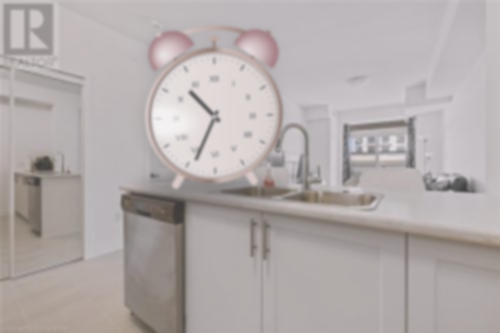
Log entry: 10h34
